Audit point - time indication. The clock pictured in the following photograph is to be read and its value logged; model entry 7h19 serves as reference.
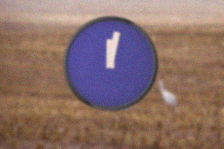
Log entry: 12h02
